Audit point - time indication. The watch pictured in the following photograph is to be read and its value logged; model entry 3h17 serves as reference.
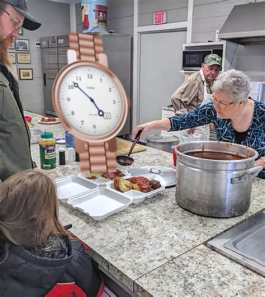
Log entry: 4h52
